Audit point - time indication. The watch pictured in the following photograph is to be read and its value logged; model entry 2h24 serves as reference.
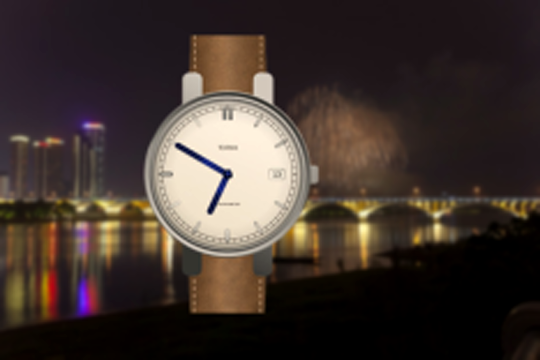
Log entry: 6h50
